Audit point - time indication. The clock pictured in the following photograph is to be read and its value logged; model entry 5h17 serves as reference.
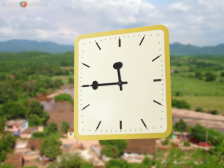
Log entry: 11h45
